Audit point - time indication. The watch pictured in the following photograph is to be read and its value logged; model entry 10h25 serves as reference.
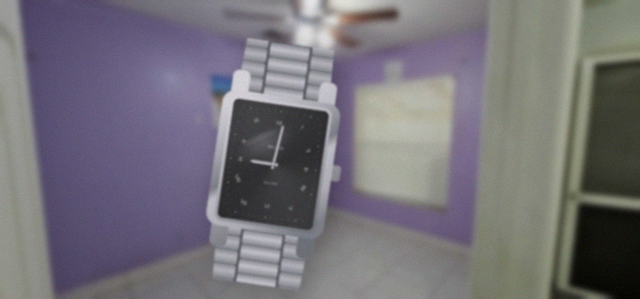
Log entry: 9h01
